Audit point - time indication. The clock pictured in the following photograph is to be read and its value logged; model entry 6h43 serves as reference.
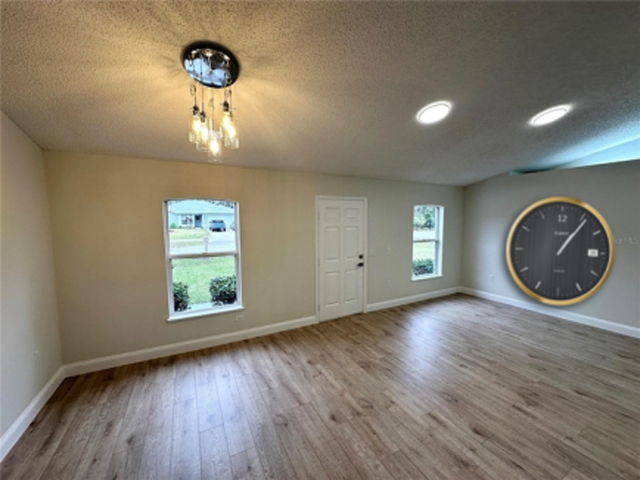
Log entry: 1h06
